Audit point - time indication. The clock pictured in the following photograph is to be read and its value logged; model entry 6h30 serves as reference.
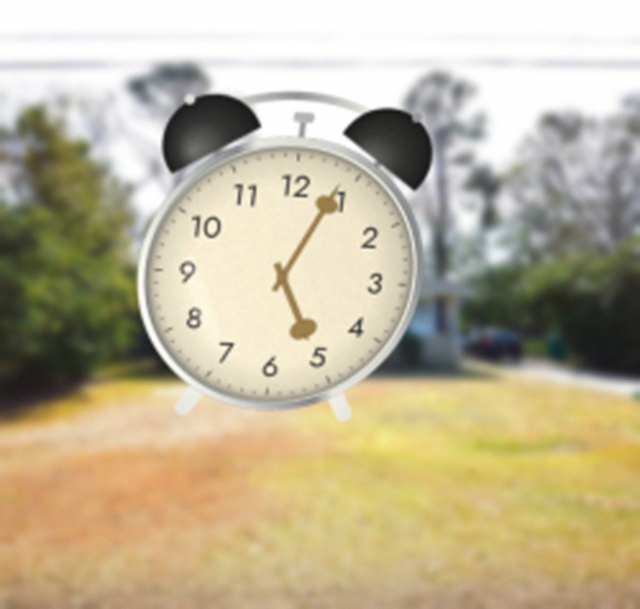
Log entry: 5h04
